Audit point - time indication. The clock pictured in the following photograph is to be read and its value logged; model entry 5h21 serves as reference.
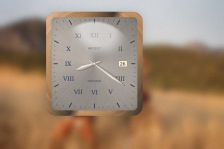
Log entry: 8h21
